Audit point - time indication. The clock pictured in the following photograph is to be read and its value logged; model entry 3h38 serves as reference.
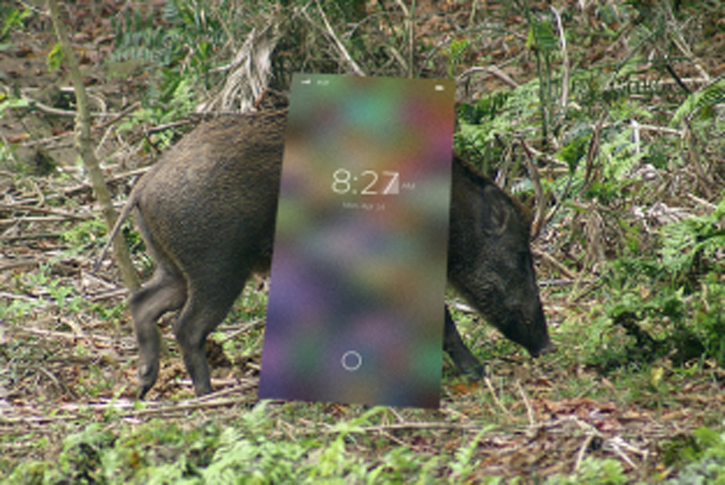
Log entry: 8h27
